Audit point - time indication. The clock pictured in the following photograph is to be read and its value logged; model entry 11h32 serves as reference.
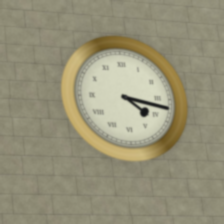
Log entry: 4h17
